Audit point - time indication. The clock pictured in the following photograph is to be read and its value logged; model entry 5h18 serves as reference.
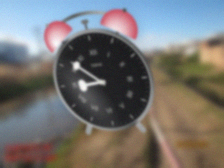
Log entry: 8h52
